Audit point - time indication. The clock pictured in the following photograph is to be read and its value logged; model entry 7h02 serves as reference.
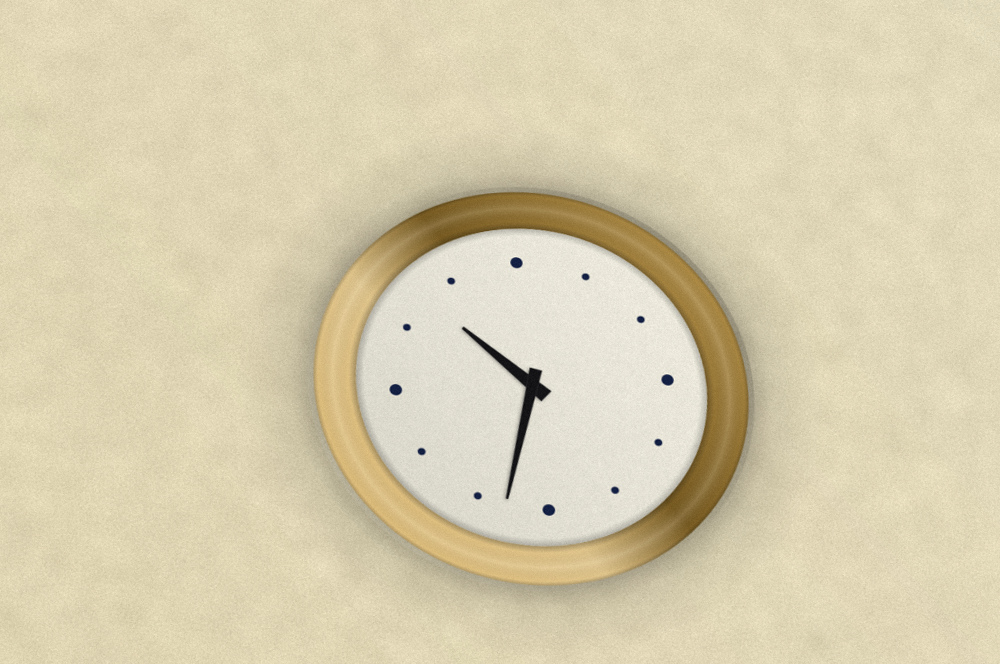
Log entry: 10h33
